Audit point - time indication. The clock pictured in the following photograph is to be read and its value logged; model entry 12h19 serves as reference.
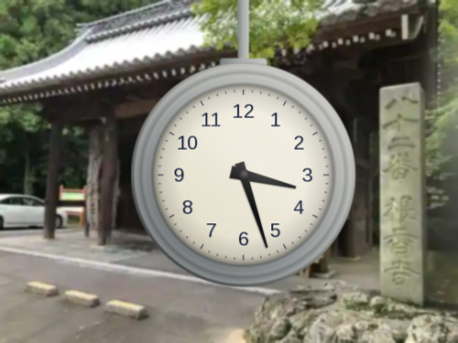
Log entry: 3h27
